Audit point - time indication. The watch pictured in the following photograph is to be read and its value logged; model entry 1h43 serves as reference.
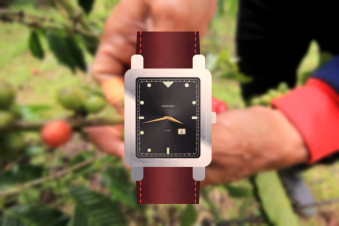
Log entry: 3h43
